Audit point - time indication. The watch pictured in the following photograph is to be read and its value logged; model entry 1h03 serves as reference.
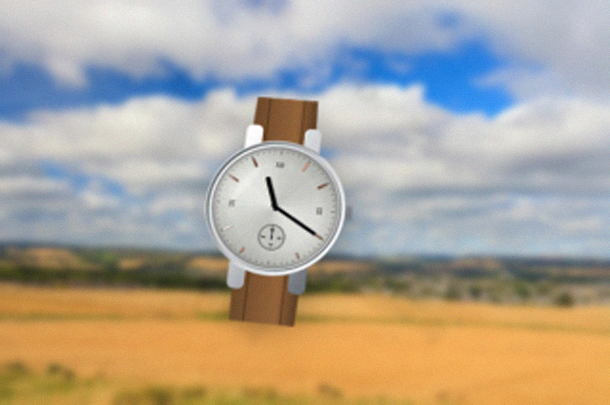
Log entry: 11h20
